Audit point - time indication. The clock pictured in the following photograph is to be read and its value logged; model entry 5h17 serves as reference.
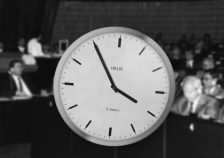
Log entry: 3h55
